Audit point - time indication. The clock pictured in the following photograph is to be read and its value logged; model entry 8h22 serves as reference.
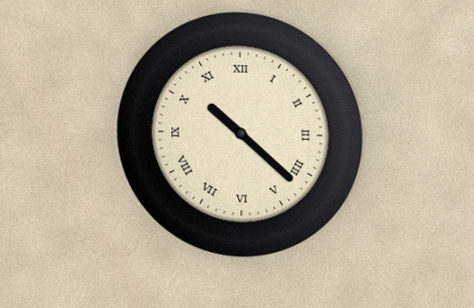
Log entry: 10h22
